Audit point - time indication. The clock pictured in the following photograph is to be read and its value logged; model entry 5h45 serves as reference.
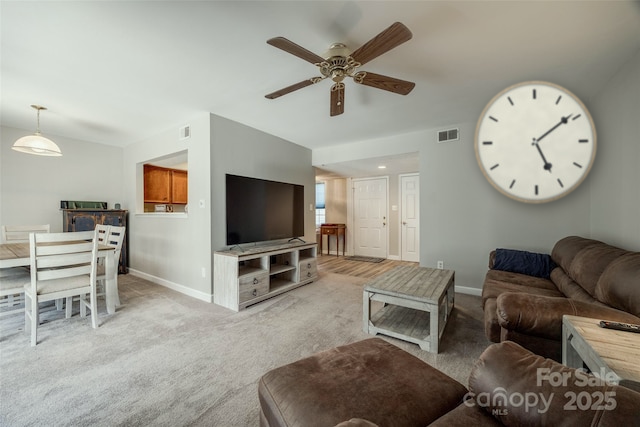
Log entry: 5h09
